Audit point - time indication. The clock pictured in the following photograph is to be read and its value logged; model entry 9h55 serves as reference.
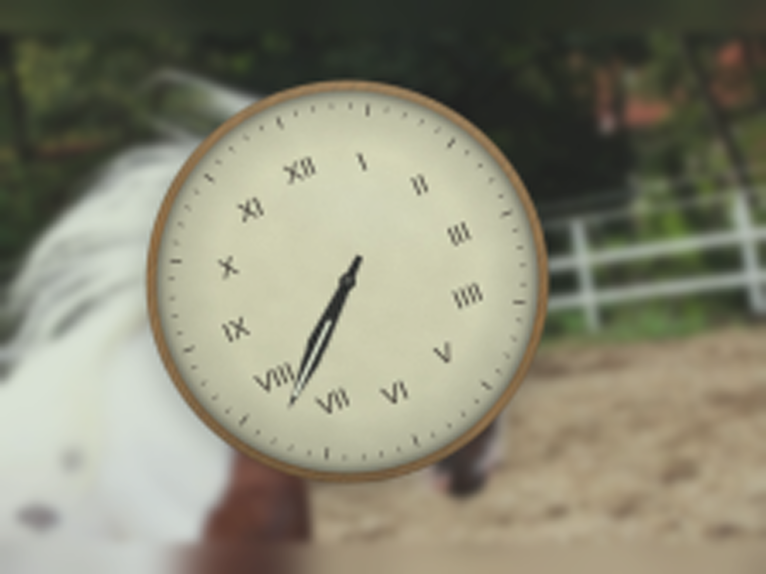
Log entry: 7h38
